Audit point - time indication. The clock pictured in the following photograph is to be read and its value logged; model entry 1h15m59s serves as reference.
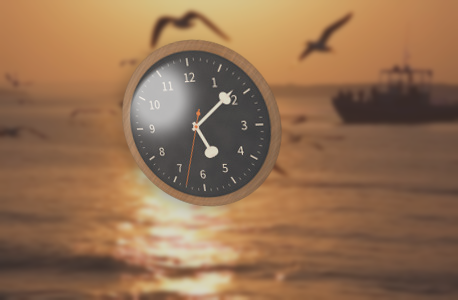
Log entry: 5h08m33s
